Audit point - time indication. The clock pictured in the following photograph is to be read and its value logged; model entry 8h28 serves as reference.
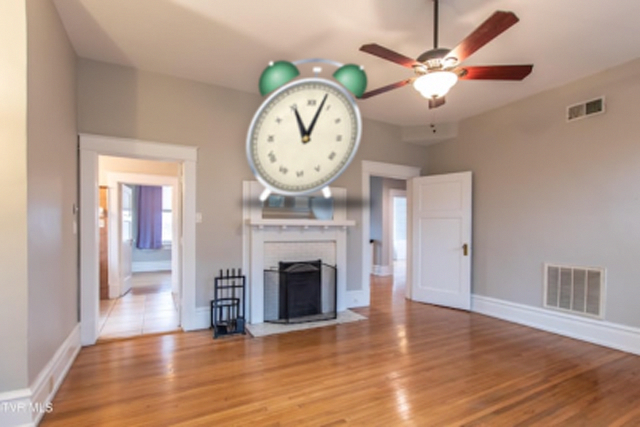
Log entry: 11h03
